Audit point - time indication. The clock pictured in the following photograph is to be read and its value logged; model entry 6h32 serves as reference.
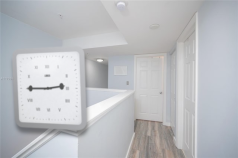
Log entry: 2h45
